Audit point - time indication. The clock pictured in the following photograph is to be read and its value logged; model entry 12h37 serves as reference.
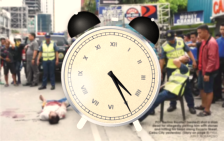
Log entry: 4h25
